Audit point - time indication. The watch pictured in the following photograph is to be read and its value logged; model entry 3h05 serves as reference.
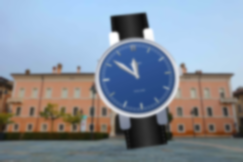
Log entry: 11h52
